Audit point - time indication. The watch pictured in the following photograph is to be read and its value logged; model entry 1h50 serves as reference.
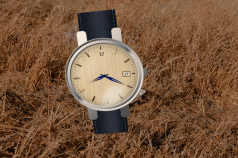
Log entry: 8h20
